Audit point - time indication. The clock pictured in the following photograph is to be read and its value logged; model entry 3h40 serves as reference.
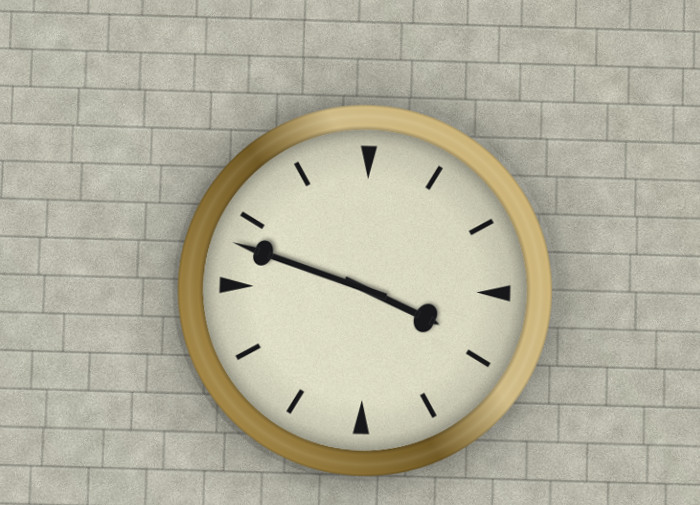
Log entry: 3h48
